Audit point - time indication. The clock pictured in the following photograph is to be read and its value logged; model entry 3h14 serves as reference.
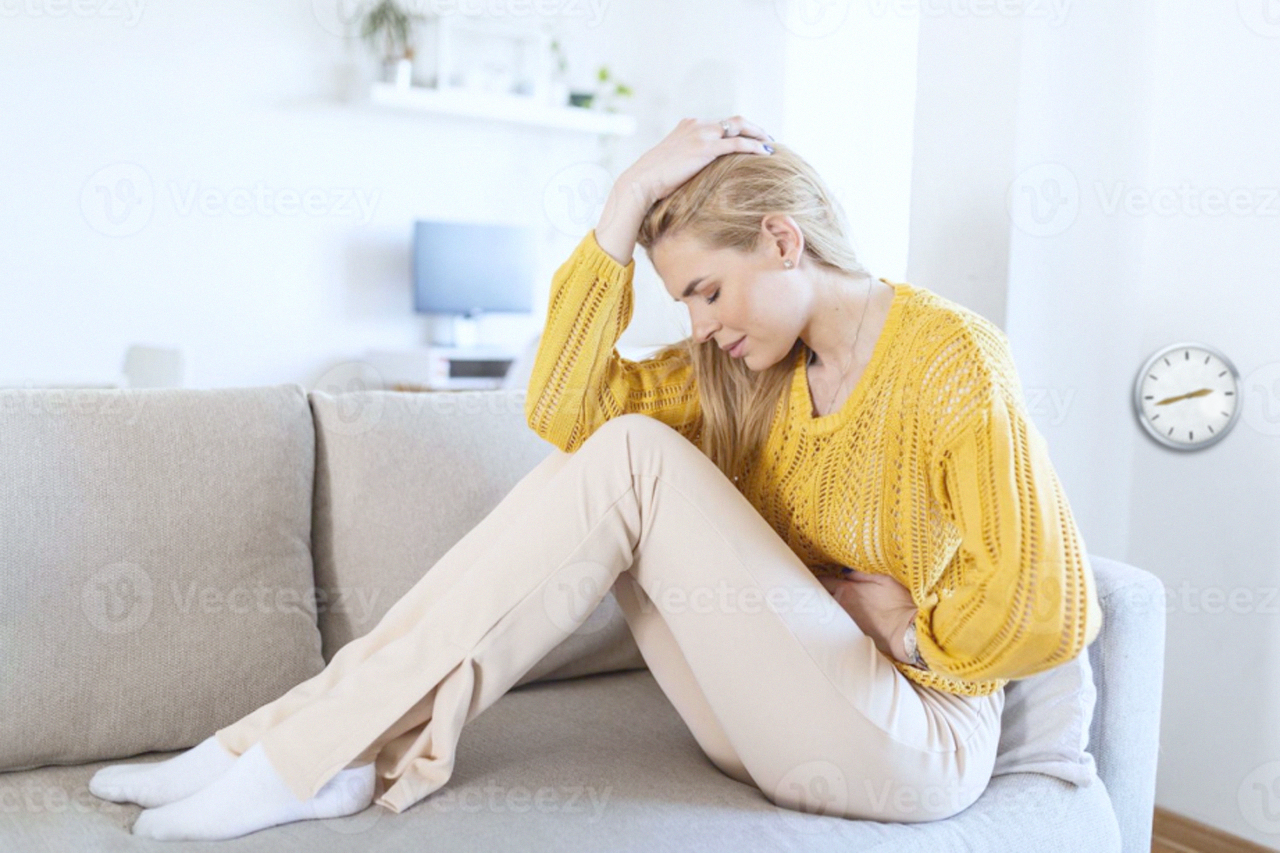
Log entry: 2h43
